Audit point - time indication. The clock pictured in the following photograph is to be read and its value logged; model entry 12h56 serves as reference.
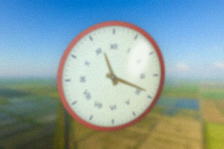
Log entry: 11h19
